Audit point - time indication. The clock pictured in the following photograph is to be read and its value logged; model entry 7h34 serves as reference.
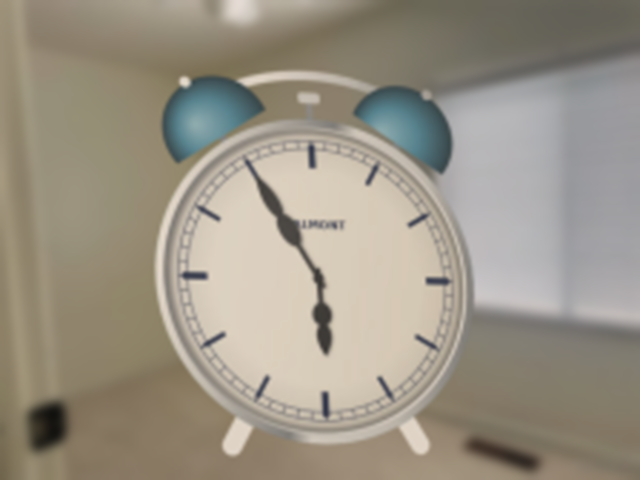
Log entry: 5h55
